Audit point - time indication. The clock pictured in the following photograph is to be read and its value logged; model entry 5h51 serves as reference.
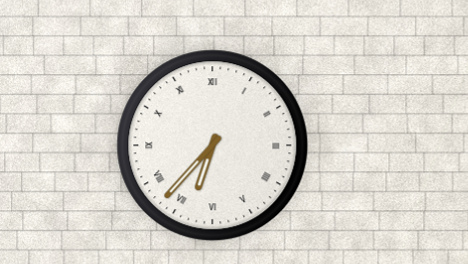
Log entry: 6h37
